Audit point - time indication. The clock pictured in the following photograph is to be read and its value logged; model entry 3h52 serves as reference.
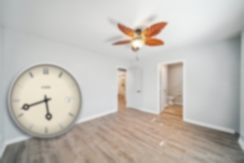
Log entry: 5h42
